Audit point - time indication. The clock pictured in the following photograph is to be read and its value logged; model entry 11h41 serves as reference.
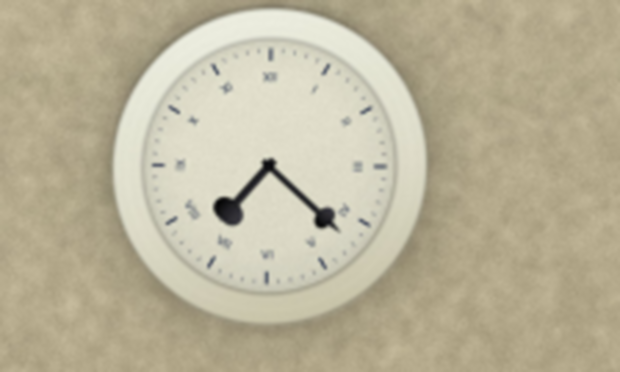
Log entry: 7h22
